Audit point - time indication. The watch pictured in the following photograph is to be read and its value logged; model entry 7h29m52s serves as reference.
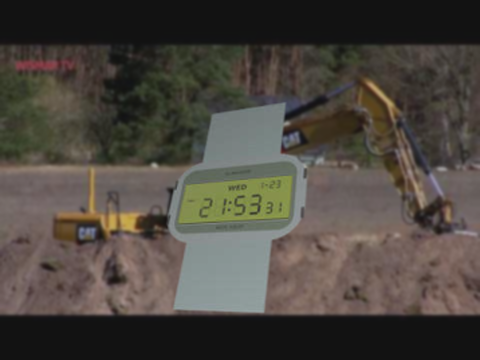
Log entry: 21h53m31s
